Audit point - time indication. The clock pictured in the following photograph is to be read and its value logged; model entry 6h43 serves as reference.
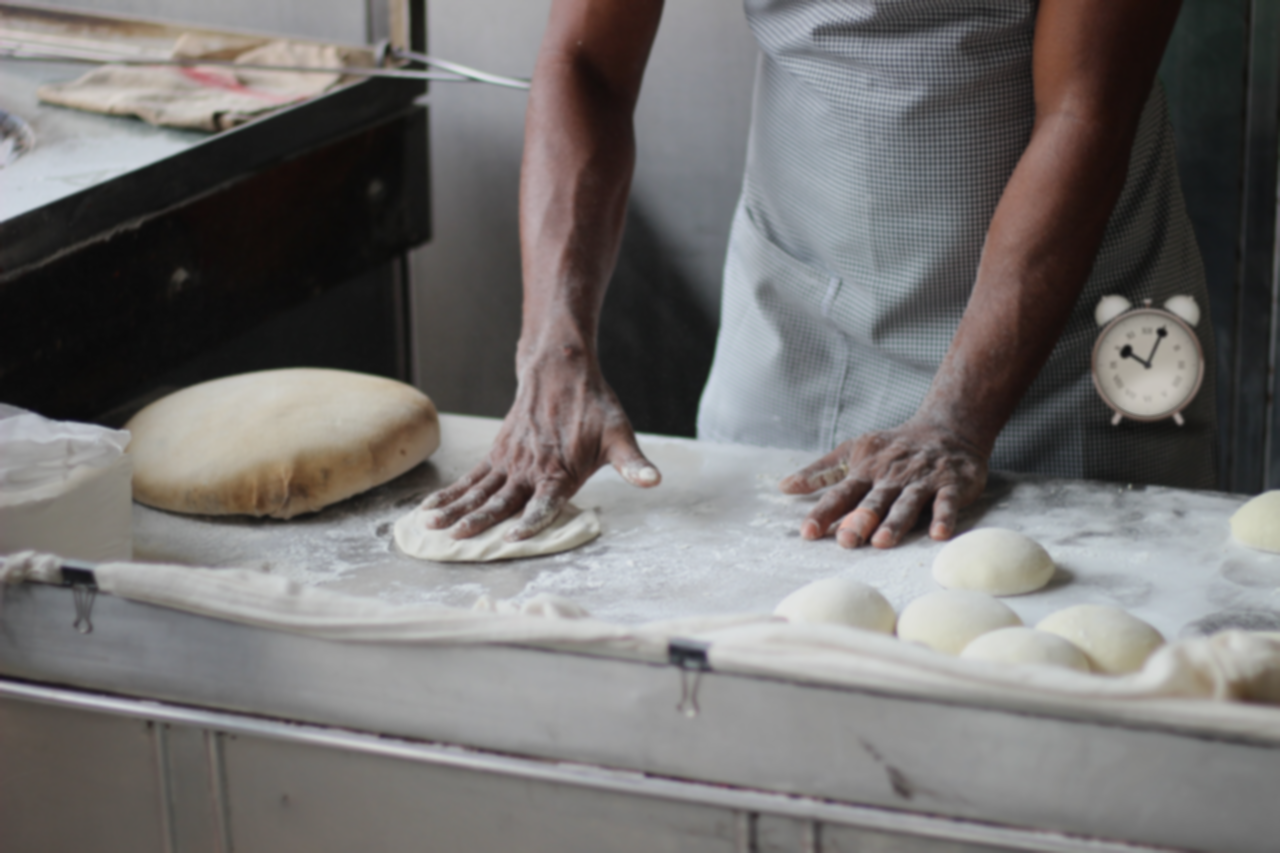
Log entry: 10h04
